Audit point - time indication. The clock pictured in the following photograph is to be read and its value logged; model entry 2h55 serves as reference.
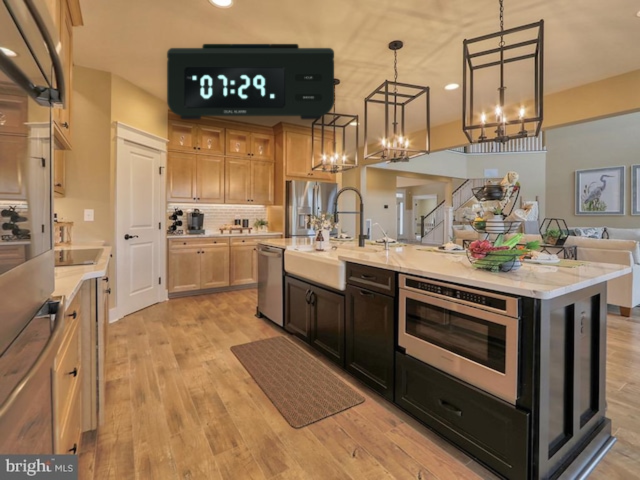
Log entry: 7h29
